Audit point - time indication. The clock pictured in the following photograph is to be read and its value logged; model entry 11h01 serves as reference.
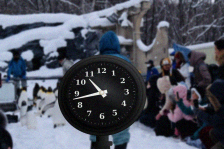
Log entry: 10h43
